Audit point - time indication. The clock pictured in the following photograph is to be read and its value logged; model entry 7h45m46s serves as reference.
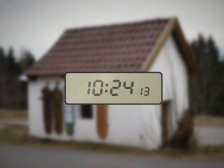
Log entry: 10h24m13s
